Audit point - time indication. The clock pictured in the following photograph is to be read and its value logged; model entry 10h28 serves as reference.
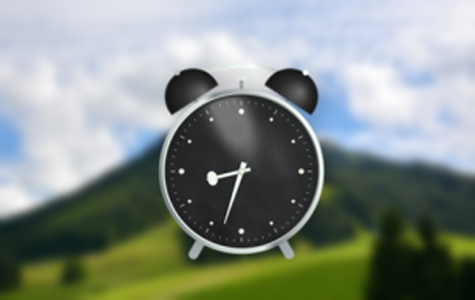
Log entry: 8h33
